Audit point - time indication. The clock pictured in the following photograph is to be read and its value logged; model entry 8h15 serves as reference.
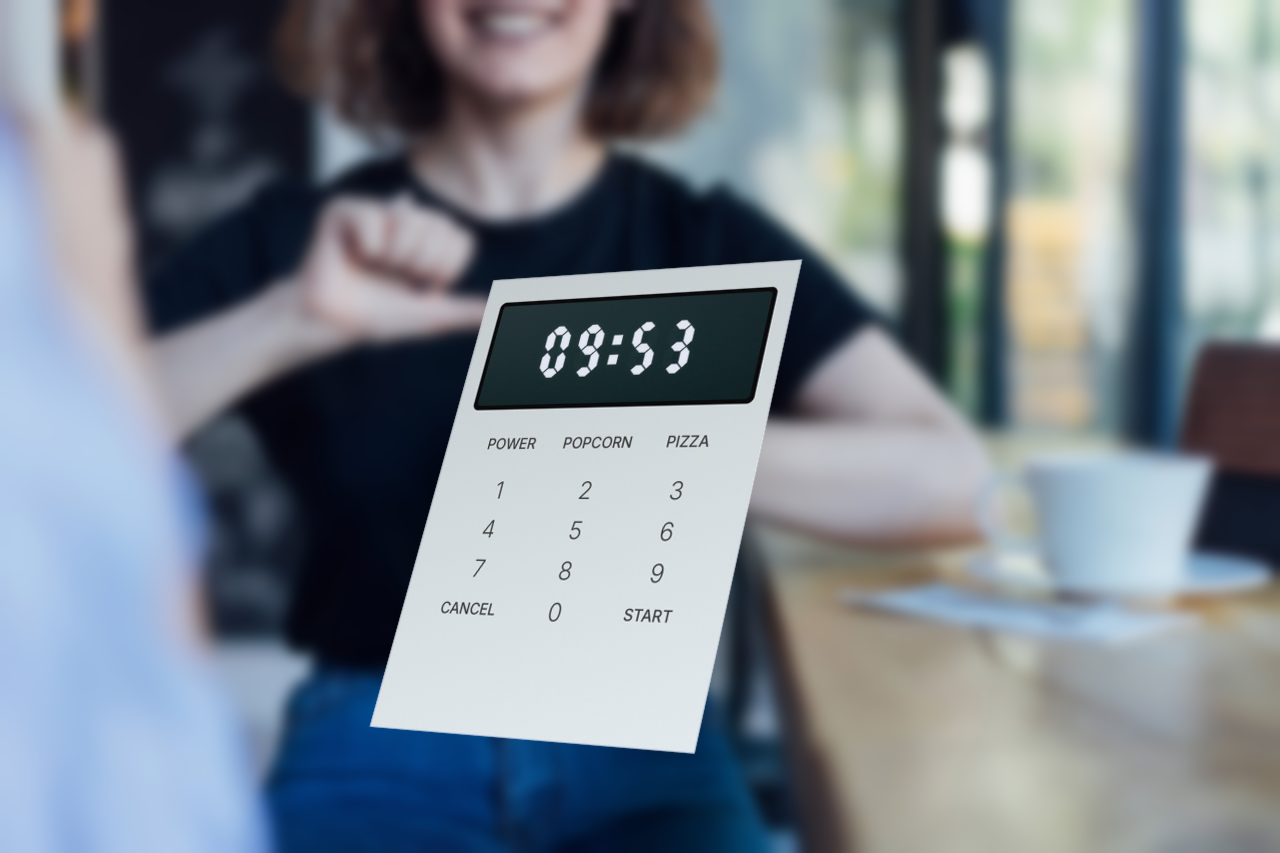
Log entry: 9h53
